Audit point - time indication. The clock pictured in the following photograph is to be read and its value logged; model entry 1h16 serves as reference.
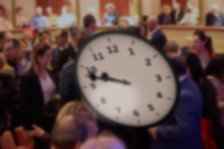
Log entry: 9h48
